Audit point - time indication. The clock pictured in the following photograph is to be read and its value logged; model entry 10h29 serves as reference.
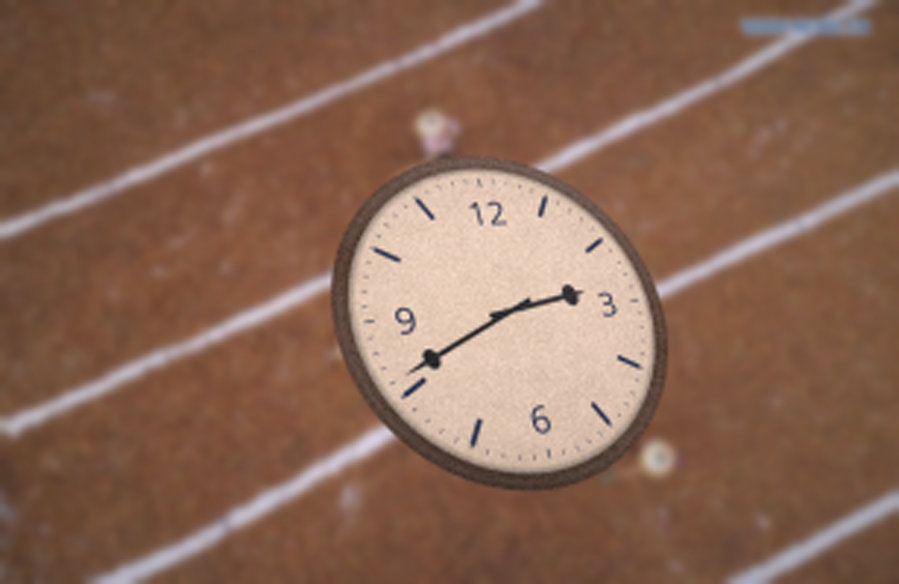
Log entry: 2h41
